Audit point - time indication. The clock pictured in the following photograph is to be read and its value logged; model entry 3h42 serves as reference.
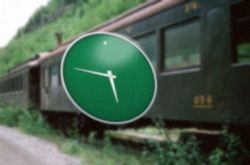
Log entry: 5h47
